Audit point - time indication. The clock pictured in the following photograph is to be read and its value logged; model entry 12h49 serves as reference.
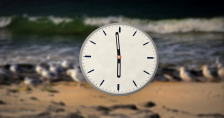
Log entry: 5h59
